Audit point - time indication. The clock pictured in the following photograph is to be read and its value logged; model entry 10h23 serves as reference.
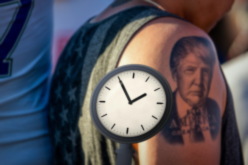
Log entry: 1h55
